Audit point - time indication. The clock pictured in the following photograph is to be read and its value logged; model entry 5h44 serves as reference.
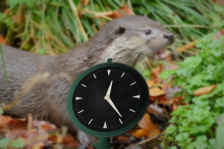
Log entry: 12h24
